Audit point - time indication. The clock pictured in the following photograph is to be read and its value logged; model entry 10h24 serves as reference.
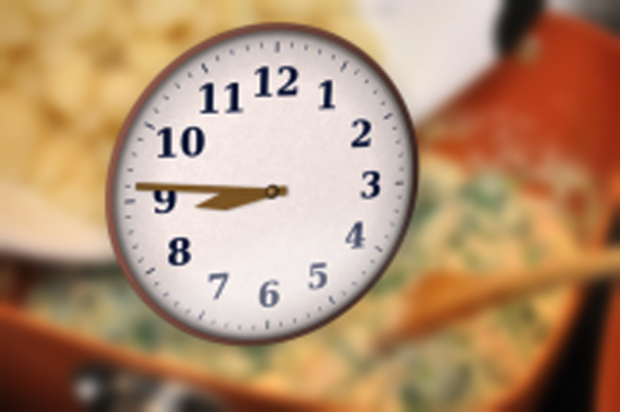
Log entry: 8h46
